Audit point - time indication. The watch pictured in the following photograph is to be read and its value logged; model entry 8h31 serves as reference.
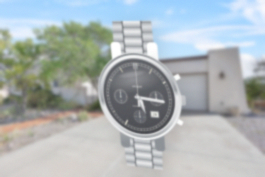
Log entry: 5h16
